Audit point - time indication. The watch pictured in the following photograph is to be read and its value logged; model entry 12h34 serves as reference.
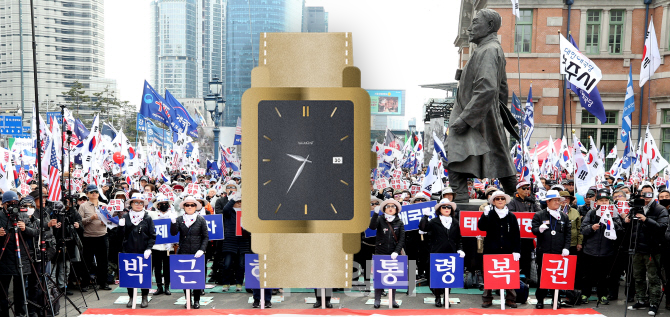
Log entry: 9h35
